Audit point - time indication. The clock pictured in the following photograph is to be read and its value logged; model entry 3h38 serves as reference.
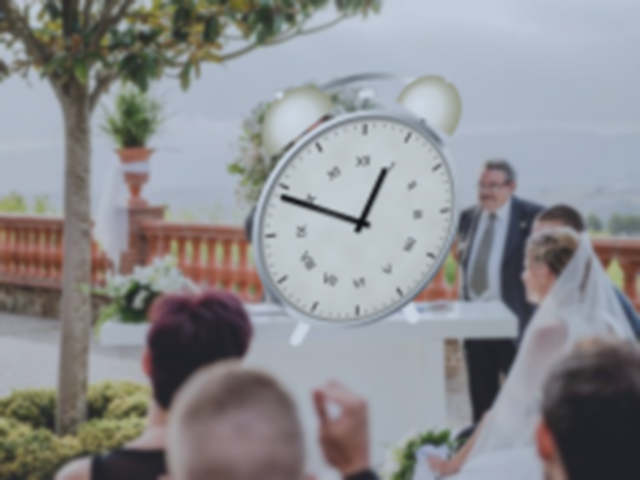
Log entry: 12h49
